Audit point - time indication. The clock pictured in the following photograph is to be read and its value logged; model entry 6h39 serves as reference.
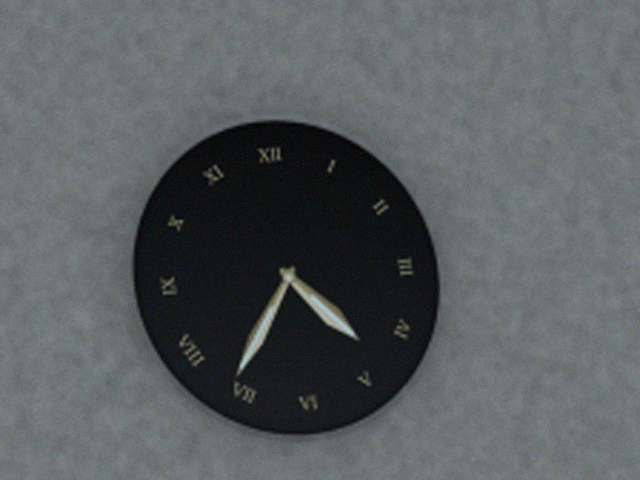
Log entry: 4h36
